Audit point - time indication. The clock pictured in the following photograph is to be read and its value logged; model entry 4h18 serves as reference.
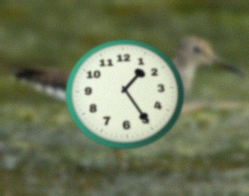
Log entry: 1h25
